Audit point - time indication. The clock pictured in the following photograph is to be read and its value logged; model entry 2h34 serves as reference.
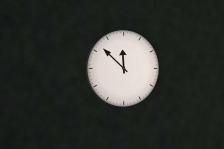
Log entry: 11h52
